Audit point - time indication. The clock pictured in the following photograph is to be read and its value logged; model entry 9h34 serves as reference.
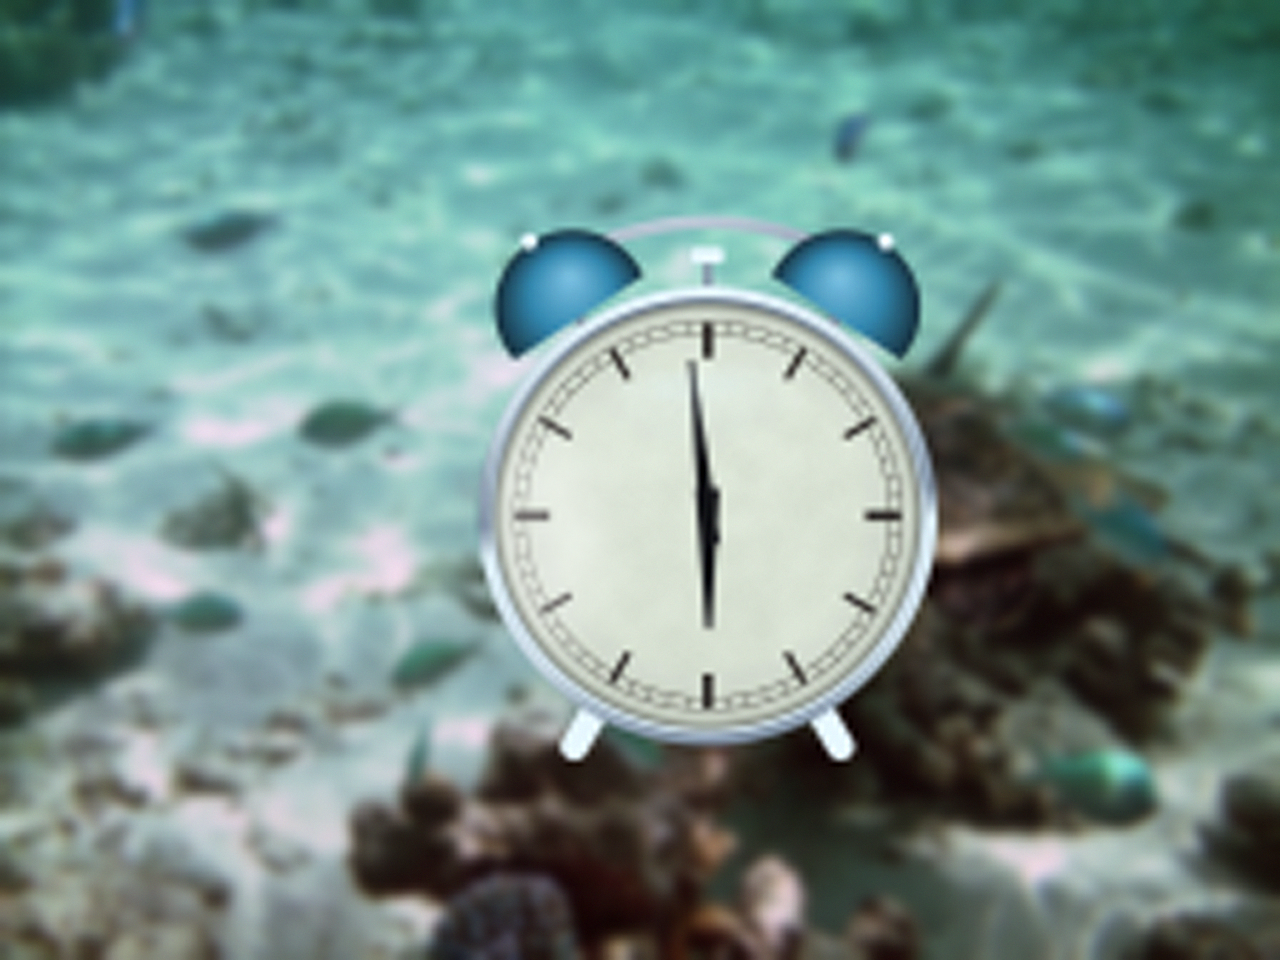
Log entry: 5h59
